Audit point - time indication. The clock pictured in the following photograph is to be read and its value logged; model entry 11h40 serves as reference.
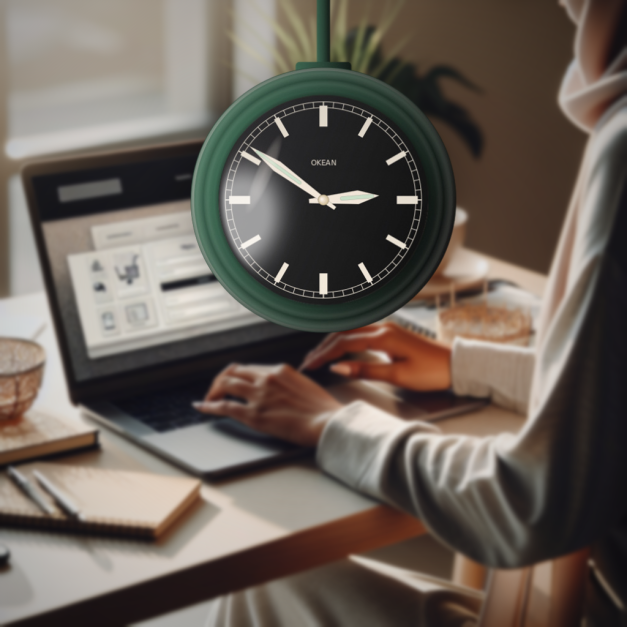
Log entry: 2h51
